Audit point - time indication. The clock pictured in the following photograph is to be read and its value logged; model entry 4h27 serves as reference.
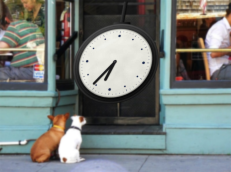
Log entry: 6h36
